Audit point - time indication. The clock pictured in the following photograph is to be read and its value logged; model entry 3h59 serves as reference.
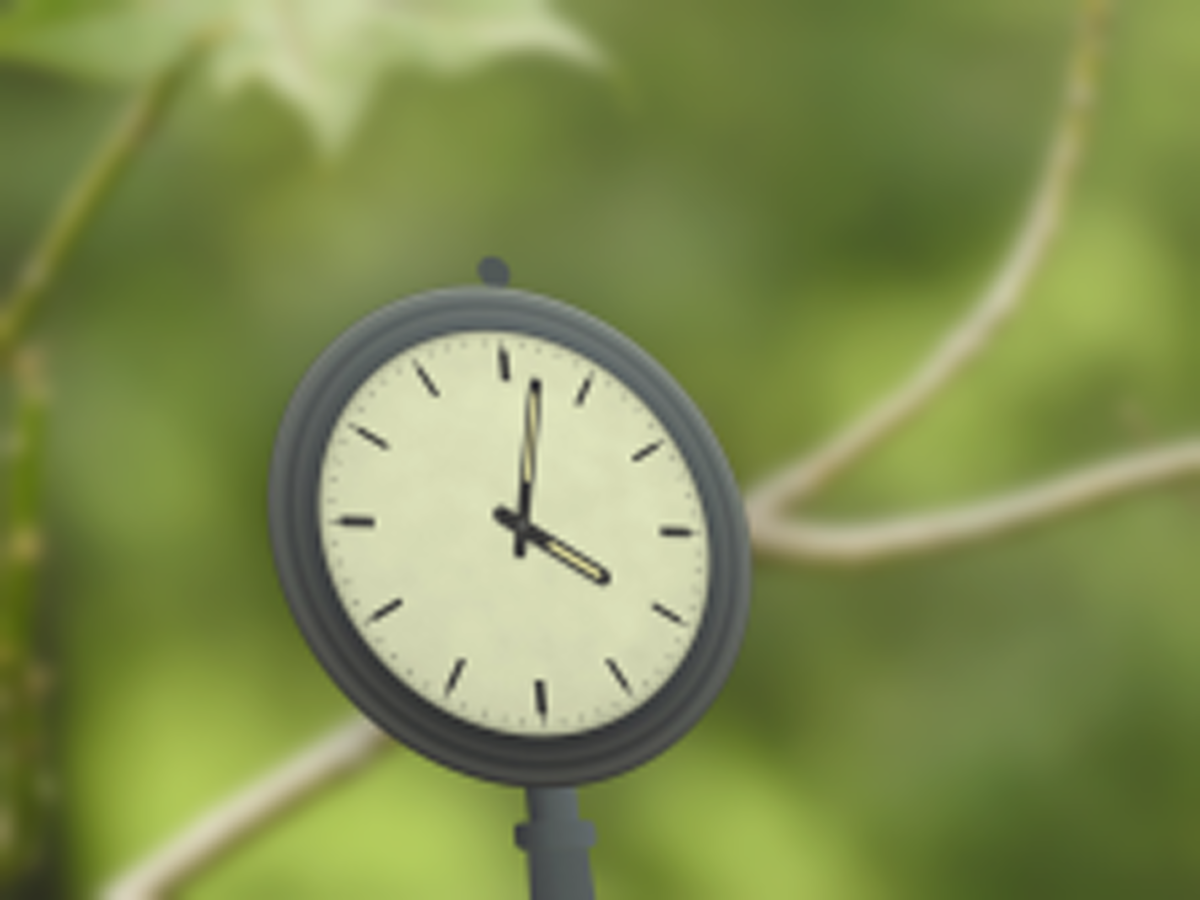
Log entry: 4h02
